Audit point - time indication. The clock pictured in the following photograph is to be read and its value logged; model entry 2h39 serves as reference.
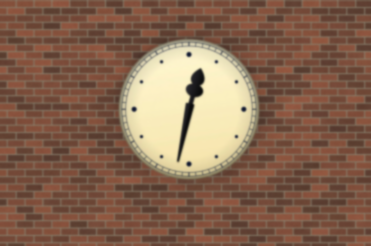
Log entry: 12h32
